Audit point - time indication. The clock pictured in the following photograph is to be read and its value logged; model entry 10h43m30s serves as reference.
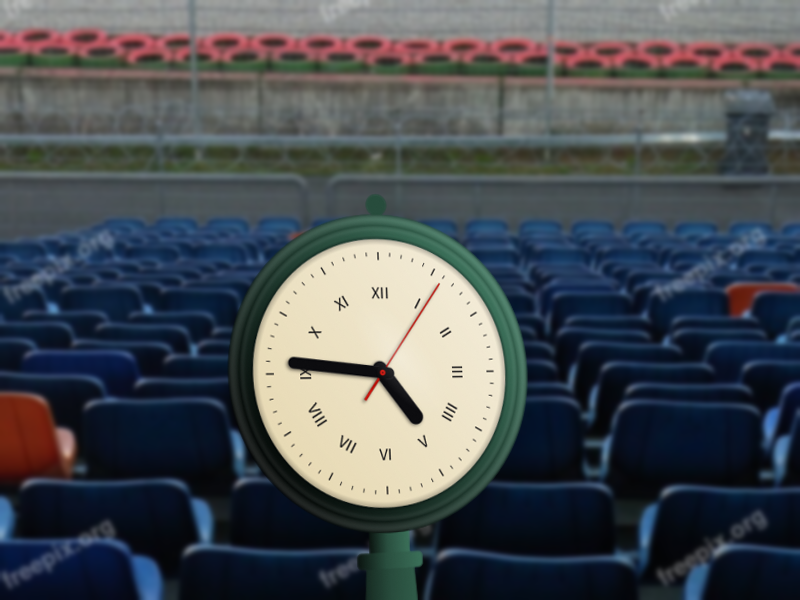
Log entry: 4h46m06s
